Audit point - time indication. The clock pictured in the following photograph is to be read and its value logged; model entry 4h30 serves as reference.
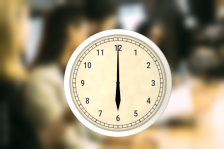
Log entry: 6h00
